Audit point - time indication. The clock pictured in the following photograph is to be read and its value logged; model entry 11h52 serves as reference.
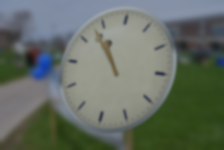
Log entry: 10h53
